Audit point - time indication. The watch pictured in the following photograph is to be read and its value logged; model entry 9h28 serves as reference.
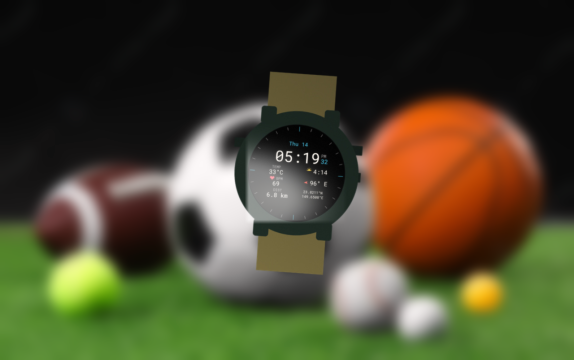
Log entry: 5h19
